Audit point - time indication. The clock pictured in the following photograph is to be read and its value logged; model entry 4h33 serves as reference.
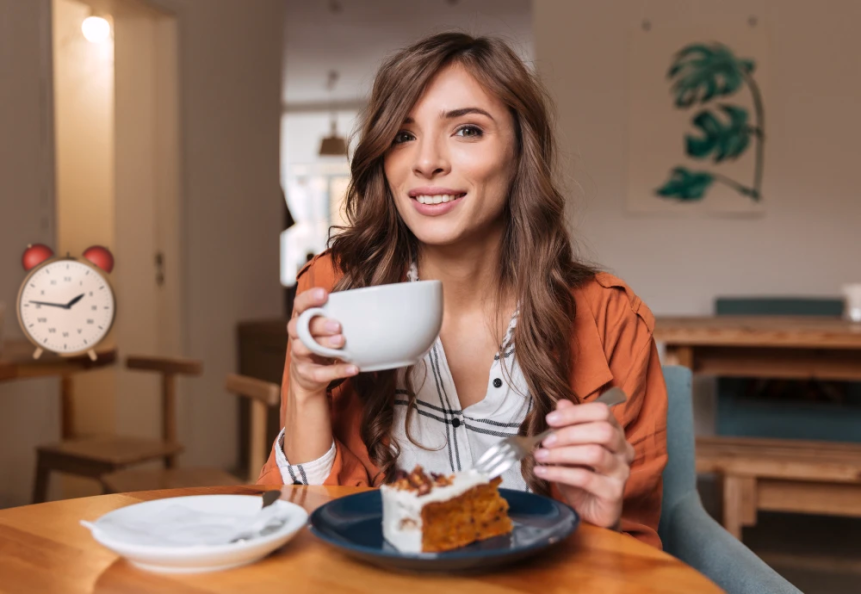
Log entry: 1h46
